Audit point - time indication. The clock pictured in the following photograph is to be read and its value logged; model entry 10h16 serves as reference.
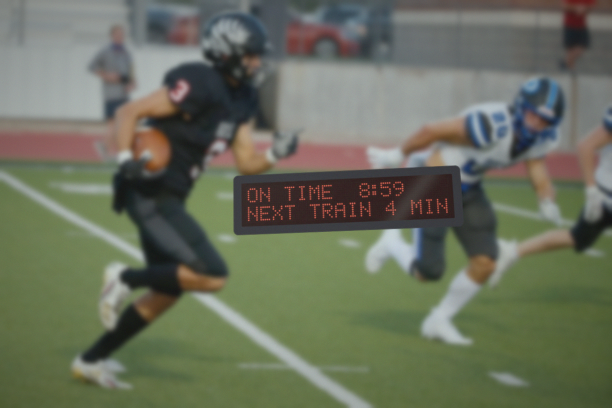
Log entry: 8h59
